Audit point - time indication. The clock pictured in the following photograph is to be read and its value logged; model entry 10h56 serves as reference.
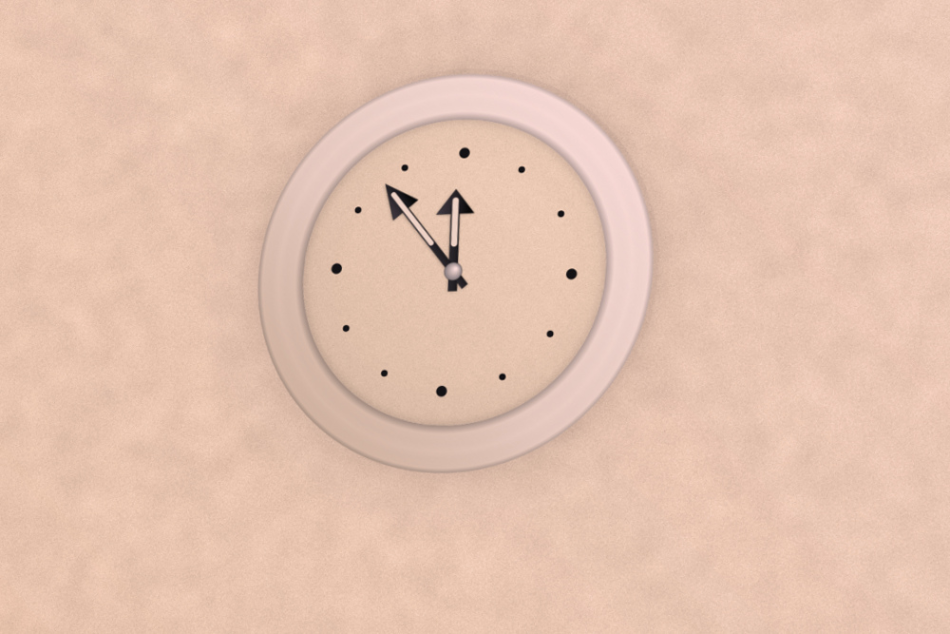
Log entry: 11h53
